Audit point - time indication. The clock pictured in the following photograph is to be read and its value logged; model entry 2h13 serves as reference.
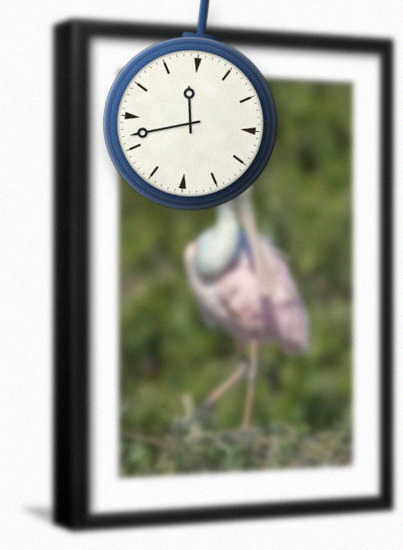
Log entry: 11h42
